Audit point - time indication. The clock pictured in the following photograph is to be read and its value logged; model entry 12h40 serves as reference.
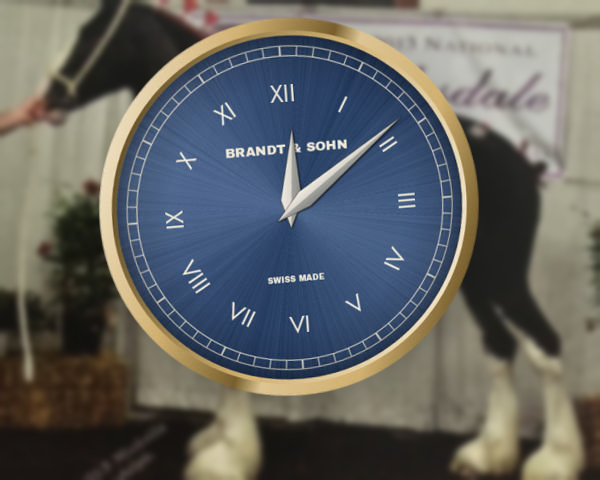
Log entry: 12h09
